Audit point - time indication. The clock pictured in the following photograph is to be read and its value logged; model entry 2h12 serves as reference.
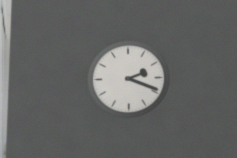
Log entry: 2h19
